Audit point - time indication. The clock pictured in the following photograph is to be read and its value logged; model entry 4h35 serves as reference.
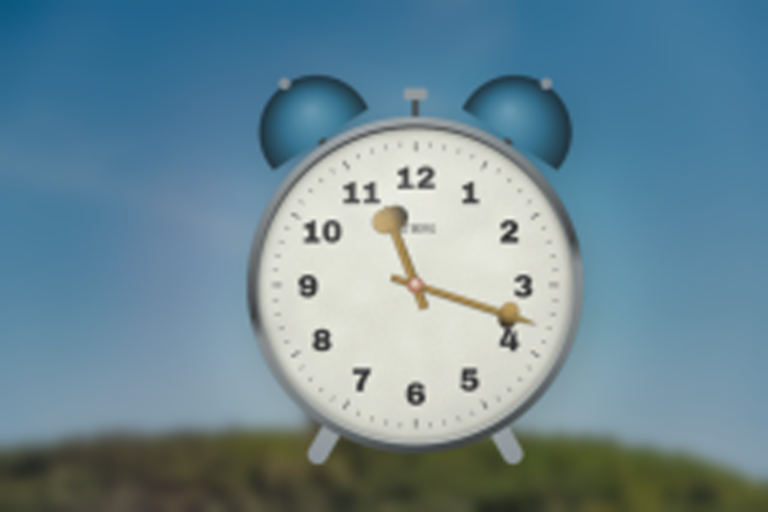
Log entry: 11h18
